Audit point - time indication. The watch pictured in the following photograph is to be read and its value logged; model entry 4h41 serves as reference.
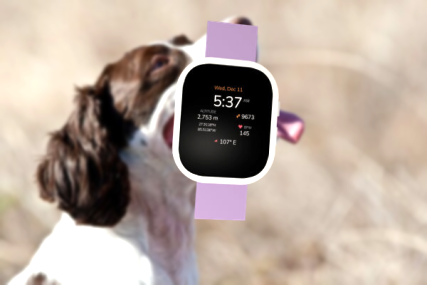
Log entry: 5h37
